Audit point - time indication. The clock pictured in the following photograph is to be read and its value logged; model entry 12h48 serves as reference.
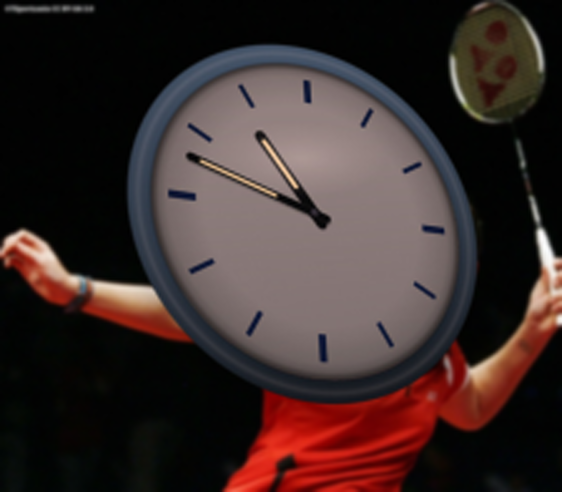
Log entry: 10h48
